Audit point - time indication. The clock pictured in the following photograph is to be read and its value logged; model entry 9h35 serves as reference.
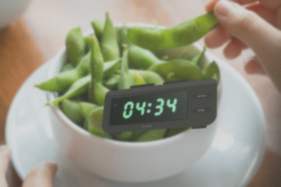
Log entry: 4h34
